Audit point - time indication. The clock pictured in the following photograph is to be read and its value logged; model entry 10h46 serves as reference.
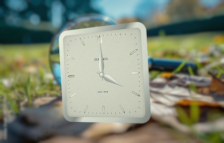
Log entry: 4h00
